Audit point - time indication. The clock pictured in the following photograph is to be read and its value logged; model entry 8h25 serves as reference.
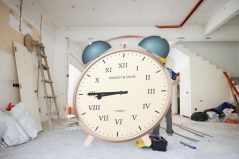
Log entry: 8h45
